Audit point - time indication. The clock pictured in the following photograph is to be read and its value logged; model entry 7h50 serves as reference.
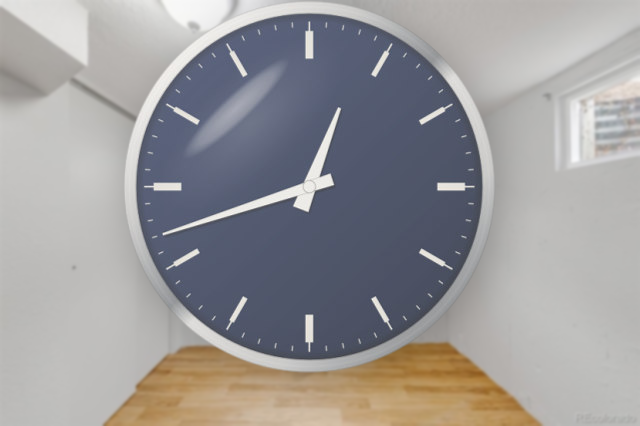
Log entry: 12h42
